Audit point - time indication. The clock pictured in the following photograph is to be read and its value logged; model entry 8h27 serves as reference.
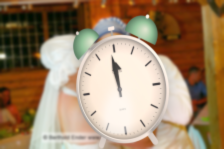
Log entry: 11h59
